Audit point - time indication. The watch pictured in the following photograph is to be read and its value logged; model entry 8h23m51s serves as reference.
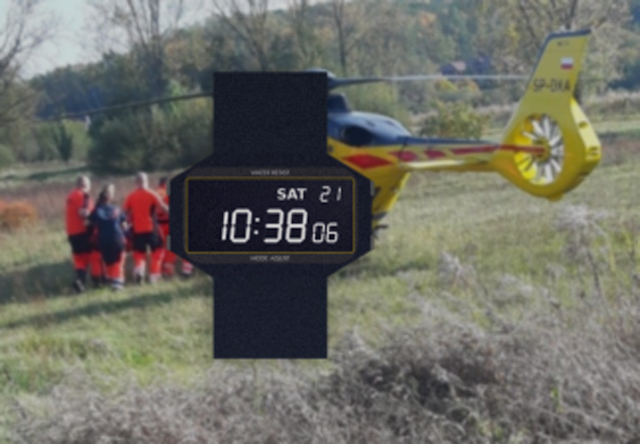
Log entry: 10h38m06s
